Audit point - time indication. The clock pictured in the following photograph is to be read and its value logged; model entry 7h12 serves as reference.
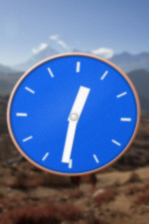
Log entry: 12h31
